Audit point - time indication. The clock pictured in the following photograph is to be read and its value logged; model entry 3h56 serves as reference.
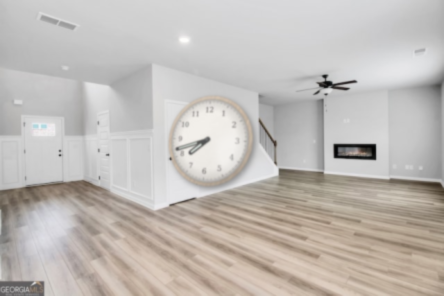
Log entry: 7h42
